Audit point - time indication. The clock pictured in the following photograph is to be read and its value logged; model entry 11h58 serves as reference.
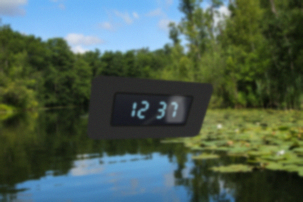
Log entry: 12h37
